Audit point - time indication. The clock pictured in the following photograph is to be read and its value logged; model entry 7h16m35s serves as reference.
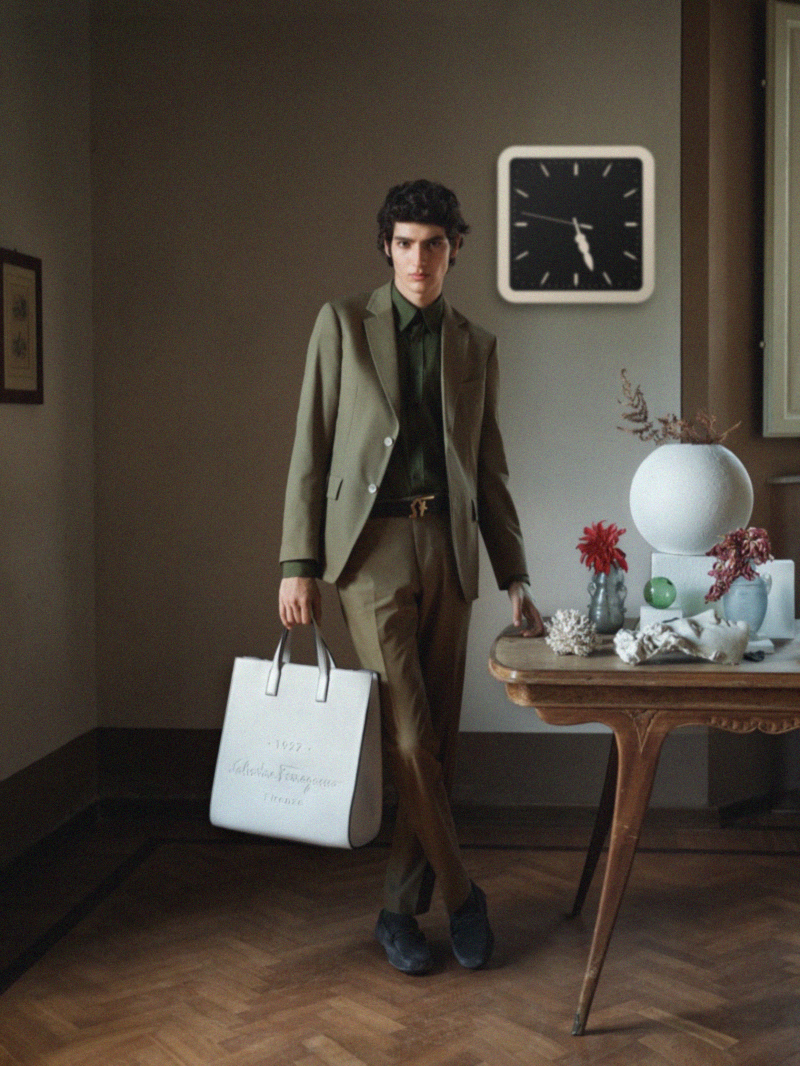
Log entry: 5h26m47s
